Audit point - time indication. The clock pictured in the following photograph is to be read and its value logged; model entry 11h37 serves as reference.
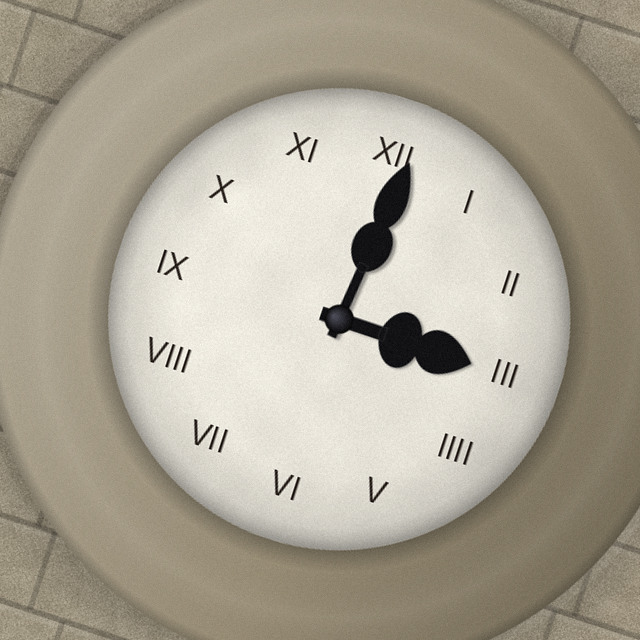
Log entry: 3h01
